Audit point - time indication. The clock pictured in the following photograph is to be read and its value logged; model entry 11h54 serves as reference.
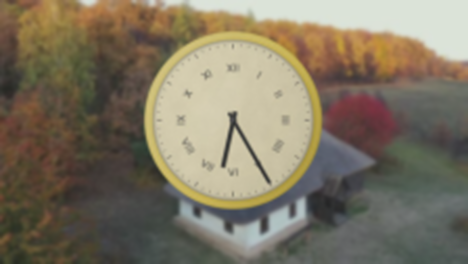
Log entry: 6h25
